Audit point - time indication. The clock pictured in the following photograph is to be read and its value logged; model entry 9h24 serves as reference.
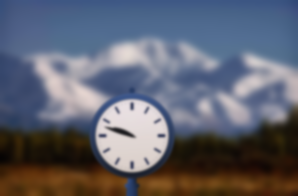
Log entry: 9h48
